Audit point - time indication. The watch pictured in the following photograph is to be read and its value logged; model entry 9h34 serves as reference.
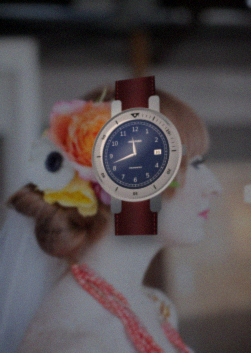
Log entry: 11h42
